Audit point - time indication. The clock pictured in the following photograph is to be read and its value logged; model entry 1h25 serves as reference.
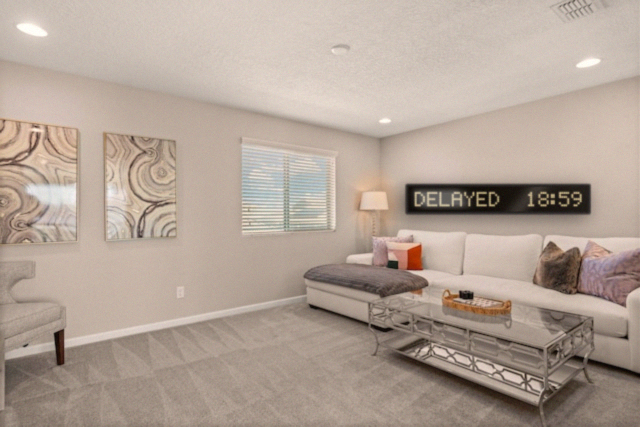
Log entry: 18h59
